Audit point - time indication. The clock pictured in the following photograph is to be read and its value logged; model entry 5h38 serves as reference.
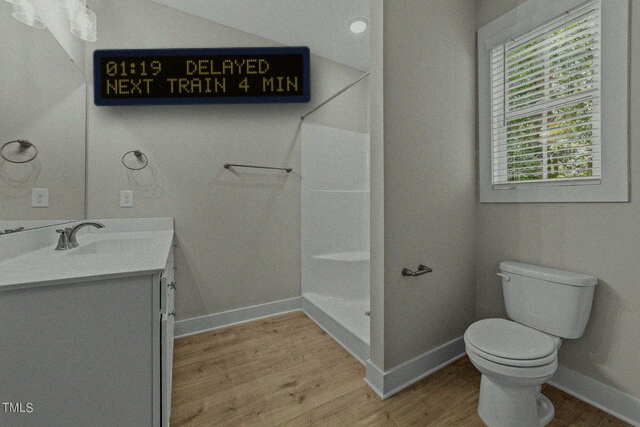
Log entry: 1h19
